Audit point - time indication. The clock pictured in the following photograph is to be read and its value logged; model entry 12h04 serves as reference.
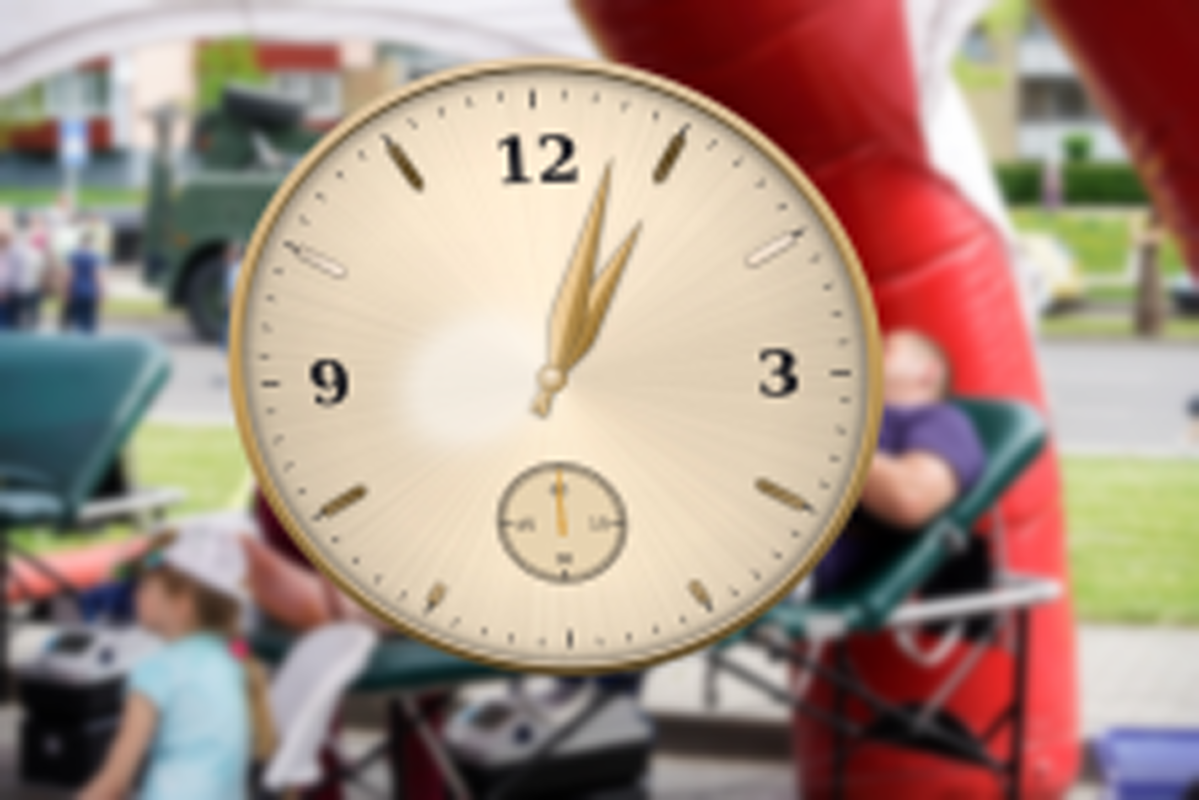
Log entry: 1h03
